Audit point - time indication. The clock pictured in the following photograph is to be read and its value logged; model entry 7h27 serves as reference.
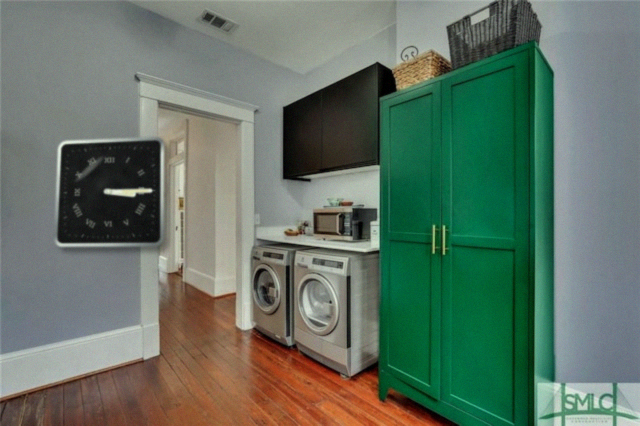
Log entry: 3h15
